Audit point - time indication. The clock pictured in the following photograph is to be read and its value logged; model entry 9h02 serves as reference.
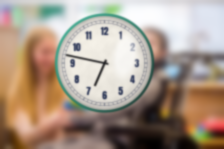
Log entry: 6h47
